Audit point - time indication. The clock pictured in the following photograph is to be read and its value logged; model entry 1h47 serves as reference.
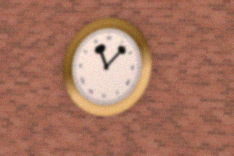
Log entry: 11h07
